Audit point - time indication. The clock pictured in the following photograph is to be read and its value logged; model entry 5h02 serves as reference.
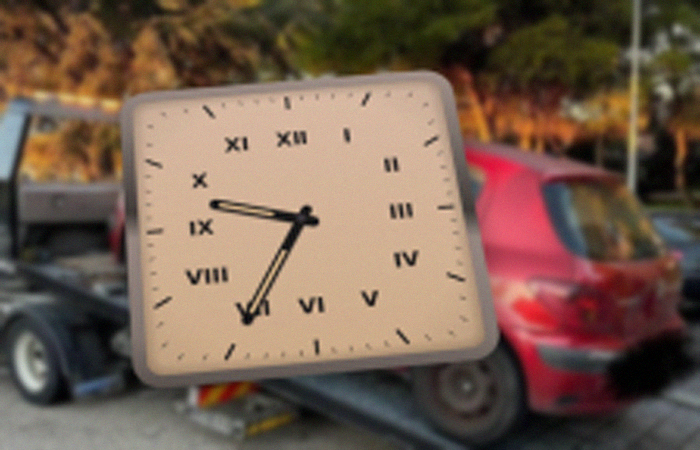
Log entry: 9h35
